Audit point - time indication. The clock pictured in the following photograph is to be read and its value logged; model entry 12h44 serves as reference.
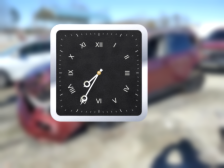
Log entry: 7h35
